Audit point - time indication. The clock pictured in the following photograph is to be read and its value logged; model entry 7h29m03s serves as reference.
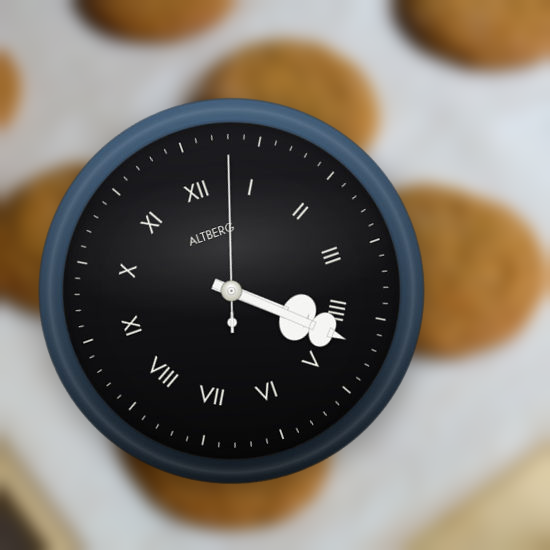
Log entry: 4h22m03s
